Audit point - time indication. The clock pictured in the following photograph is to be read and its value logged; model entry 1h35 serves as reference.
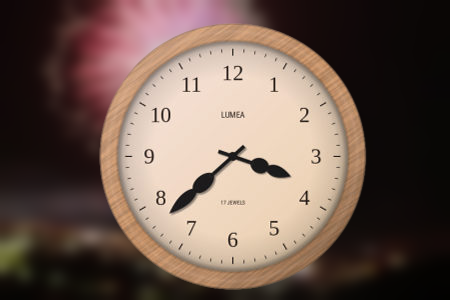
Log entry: 3h38
